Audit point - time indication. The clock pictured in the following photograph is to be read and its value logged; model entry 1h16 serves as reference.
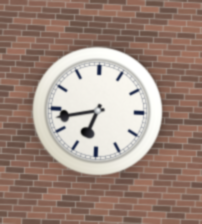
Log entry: 6h43
